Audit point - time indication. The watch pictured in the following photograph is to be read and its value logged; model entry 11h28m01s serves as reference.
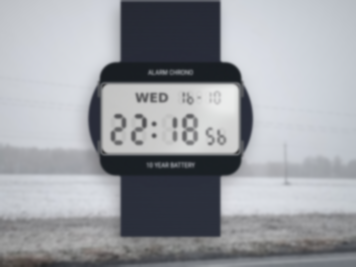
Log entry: 22h18m56s
